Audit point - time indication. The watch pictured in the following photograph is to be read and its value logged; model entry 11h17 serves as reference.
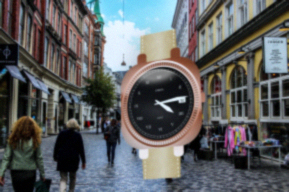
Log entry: 4h14
